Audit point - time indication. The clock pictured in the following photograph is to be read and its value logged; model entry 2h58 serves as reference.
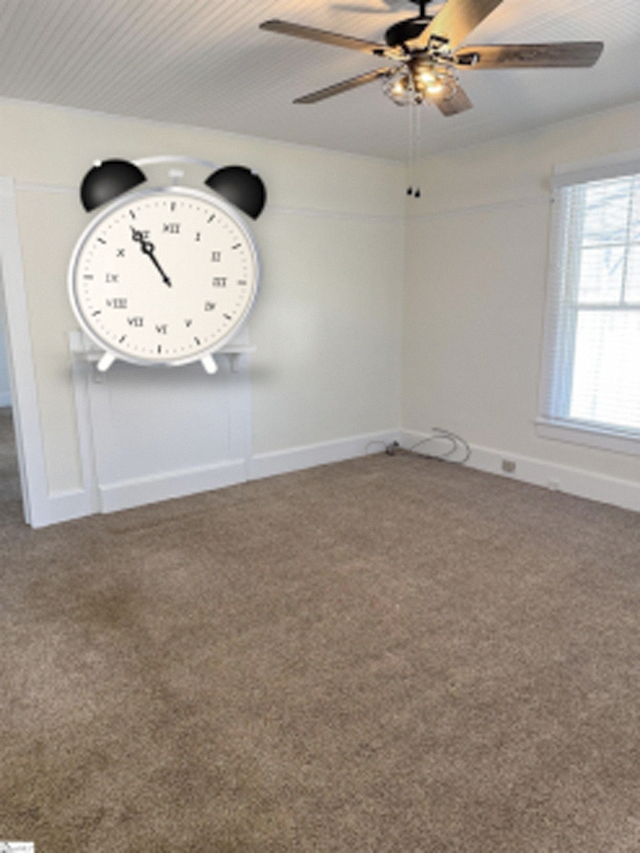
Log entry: 10h54
